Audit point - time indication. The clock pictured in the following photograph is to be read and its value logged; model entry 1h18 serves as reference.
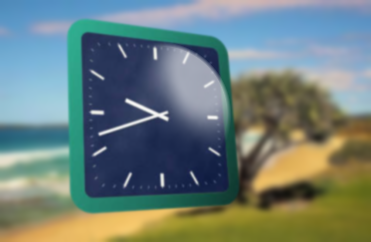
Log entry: 9h42
